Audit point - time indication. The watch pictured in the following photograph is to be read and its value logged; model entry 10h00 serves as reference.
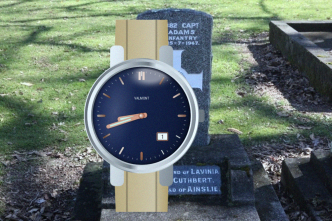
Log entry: 8h42
